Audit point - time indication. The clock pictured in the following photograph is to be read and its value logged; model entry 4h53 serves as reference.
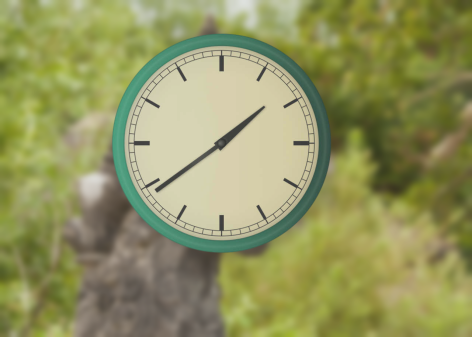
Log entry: 1h39
